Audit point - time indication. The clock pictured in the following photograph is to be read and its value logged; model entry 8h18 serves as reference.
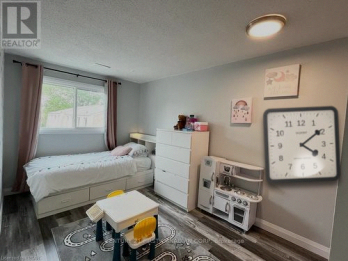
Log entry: 4h09
